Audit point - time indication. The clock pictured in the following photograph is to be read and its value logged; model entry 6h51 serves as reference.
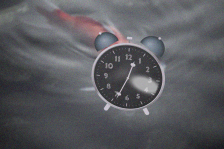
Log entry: 12h34
